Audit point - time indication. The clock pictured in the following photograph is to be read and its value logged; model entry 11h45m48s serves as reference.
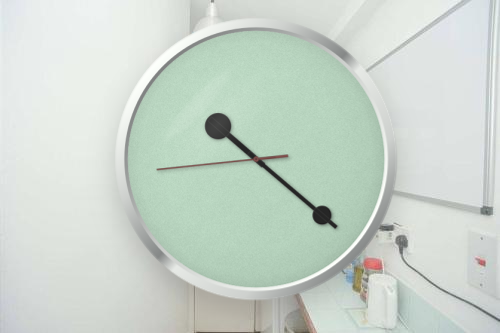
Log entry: 10h21m44s
